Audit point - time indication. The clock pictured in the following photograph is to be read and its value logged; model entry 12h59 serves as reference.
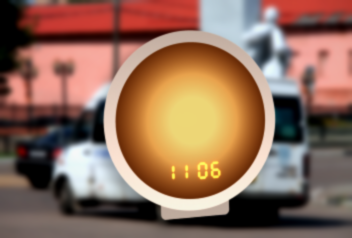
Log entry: 11h06
